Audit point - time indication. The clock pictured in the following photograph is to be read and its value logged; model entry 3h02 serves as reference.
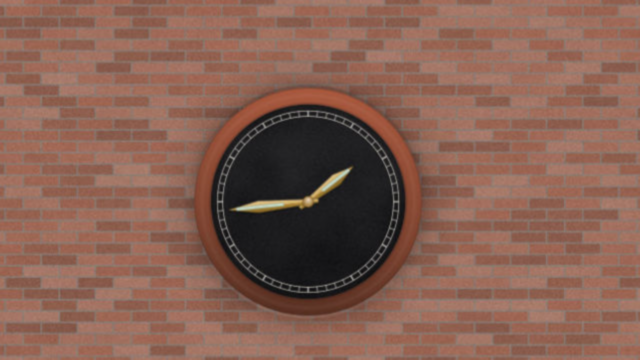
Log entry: 1h44
